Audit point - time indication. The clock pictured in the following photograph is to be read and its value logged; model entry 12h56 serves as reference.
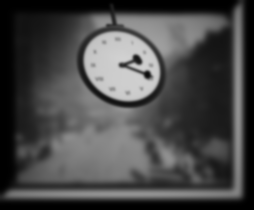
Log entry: 2h19
